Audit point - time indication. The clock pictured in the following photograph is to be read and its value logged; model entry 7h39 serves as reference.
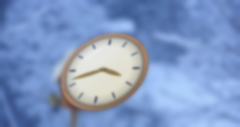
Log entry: 3h42
